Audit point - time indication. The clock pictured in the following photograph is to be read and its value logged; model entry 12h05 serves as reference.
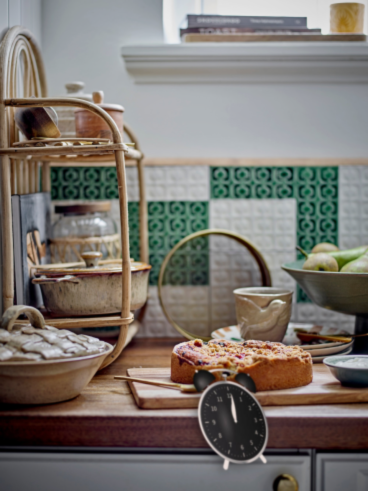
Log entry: 12h01
